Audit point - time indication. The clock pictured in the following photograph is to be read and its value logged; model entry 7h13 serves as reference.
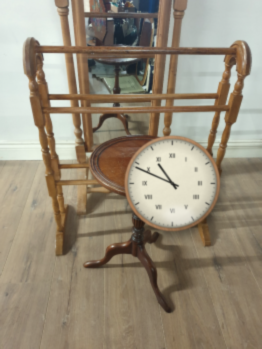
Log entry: 10h49
